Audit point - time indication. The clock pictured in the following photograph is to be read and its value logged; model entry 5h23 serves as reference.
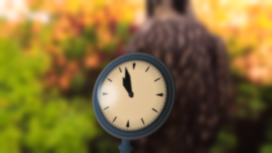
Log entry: 10h57
